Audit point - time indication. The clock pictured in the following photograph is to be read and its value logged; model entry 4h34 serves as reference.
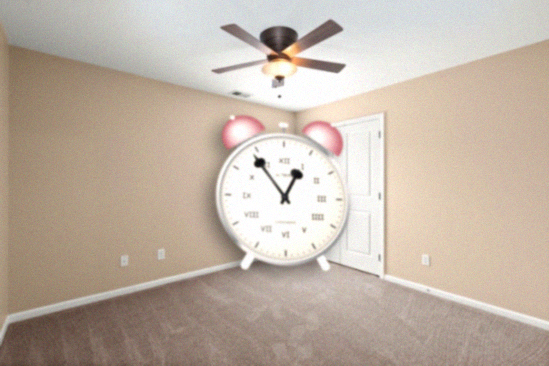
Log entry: 12h54
